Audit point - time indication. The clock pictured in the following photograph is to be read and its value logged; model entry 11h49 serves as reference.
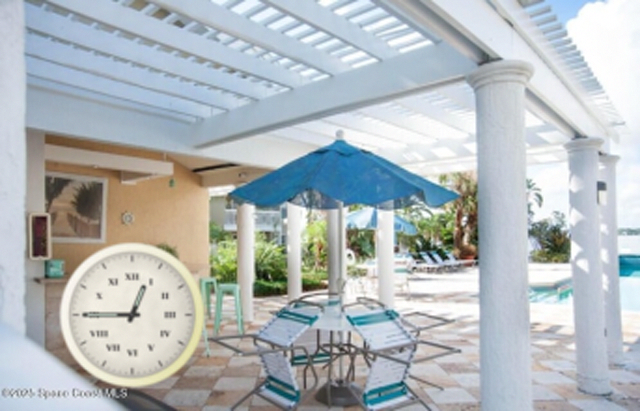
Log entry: 12h45
